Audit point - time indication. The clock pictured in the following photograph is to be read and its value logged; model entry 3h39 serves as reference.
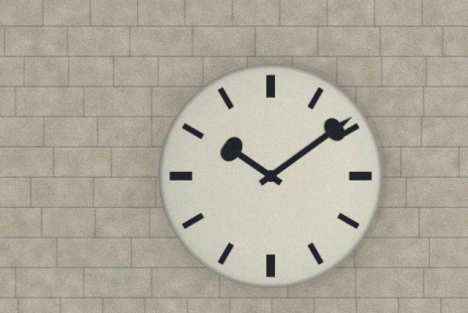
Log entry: 10h09
